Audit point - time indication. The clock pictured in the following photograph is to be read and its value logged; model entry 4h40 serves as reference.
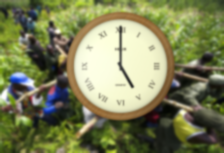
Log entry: 5h00
